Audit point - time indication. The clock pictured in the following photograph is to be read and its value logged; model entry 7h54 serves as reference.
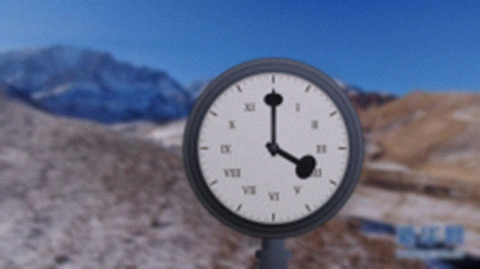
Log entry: 4h00
